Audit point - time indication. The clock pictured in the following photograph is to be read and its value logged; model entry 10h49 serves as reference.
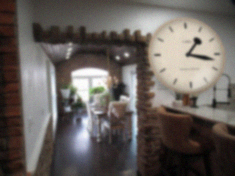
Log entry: 1h17
